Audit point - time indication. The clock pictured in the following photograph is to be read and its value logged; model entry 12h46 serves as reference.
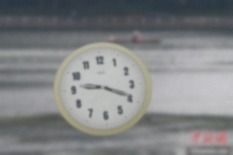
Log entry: 9h19
